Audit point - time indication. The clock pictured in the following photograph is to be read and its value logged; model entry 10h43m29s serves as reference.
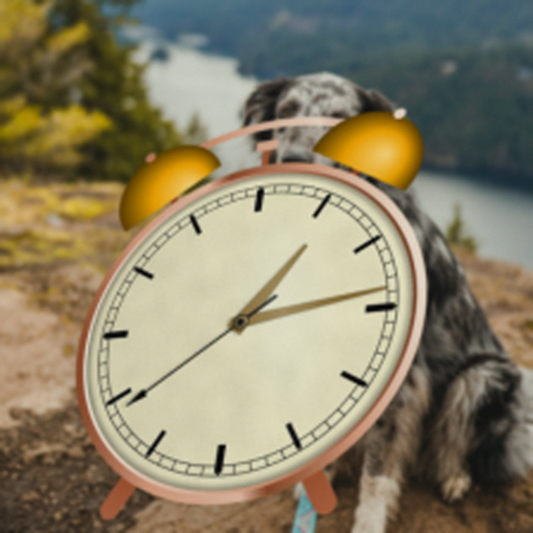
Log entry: 1h13m39s
